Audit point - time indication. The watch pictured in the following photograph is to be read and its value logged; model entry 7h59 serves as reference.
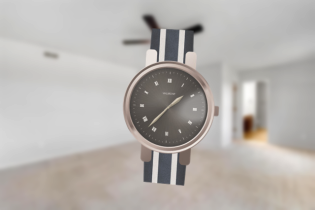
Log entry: 1h37
